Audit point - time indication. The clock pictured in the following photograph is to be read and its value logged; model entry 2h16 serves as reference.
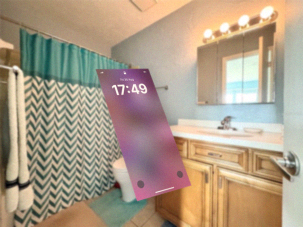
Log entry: 17h49
